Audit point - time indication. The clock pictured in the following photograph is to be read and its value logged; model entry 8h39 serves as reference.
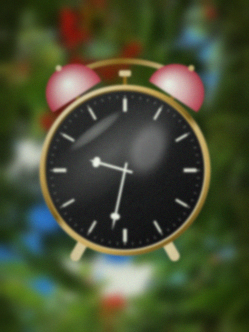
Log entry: 9h32
